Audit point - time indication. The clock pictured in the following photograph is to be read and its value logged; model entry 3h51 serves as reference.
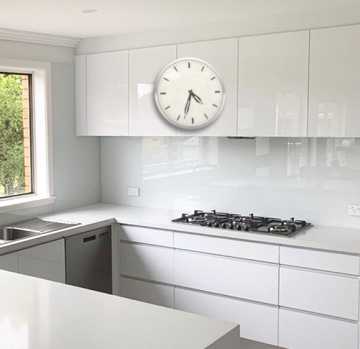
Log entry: 4h33
